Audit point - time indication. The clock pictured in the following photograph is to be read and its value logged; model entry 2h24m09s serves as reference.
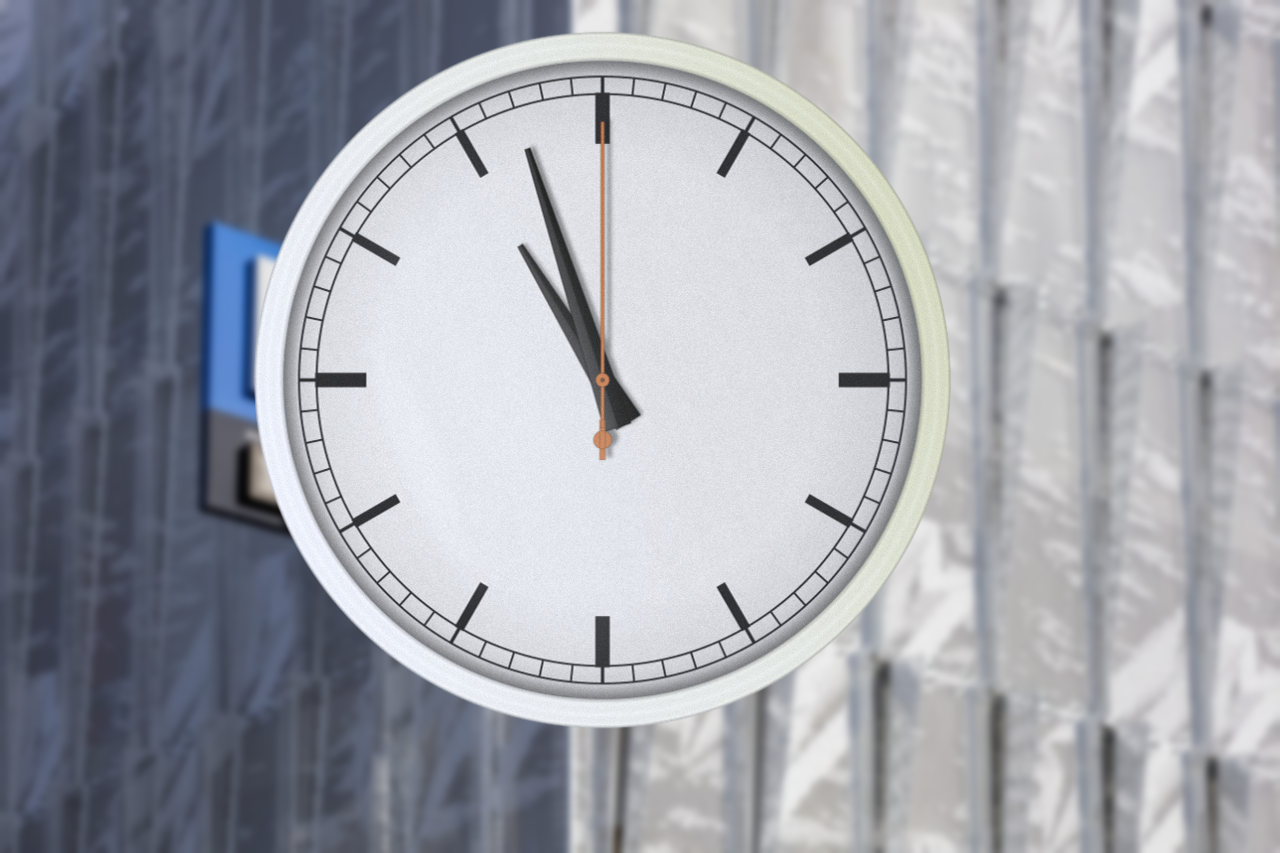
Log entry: 10h57m00s
